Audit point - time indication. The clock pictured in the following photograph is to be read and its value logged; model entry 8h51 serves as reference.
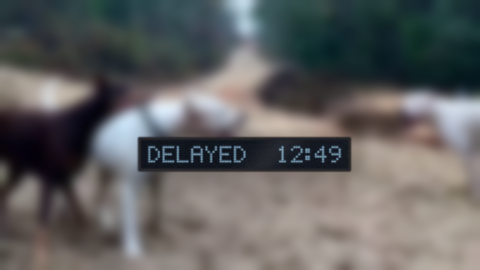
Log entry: 12h49
